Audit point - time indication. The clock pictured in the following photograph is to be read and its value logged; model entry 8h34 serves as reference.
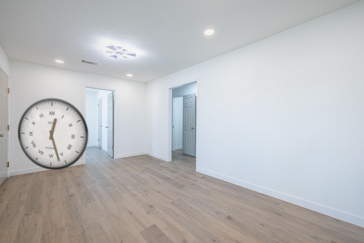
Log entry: 12h27
